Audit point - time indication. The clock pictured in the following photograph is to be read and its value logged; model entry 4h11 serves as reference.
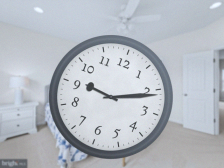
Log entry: 9h11
